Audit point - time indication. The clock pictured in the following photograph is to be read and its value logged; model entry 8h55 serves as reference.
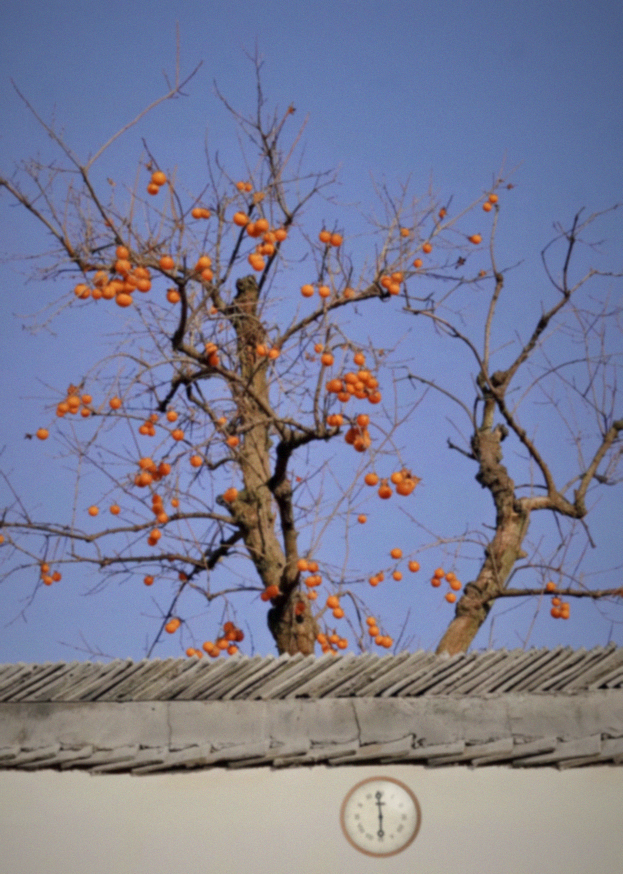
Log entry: 5h59
